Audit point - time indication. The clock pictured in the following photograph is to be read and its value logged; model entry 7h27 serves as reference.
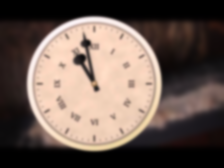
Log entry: 10h58
